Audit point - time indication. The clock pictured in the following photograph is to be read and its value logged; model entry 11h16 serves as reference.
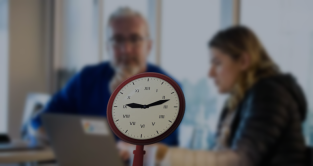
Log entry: 9h12
